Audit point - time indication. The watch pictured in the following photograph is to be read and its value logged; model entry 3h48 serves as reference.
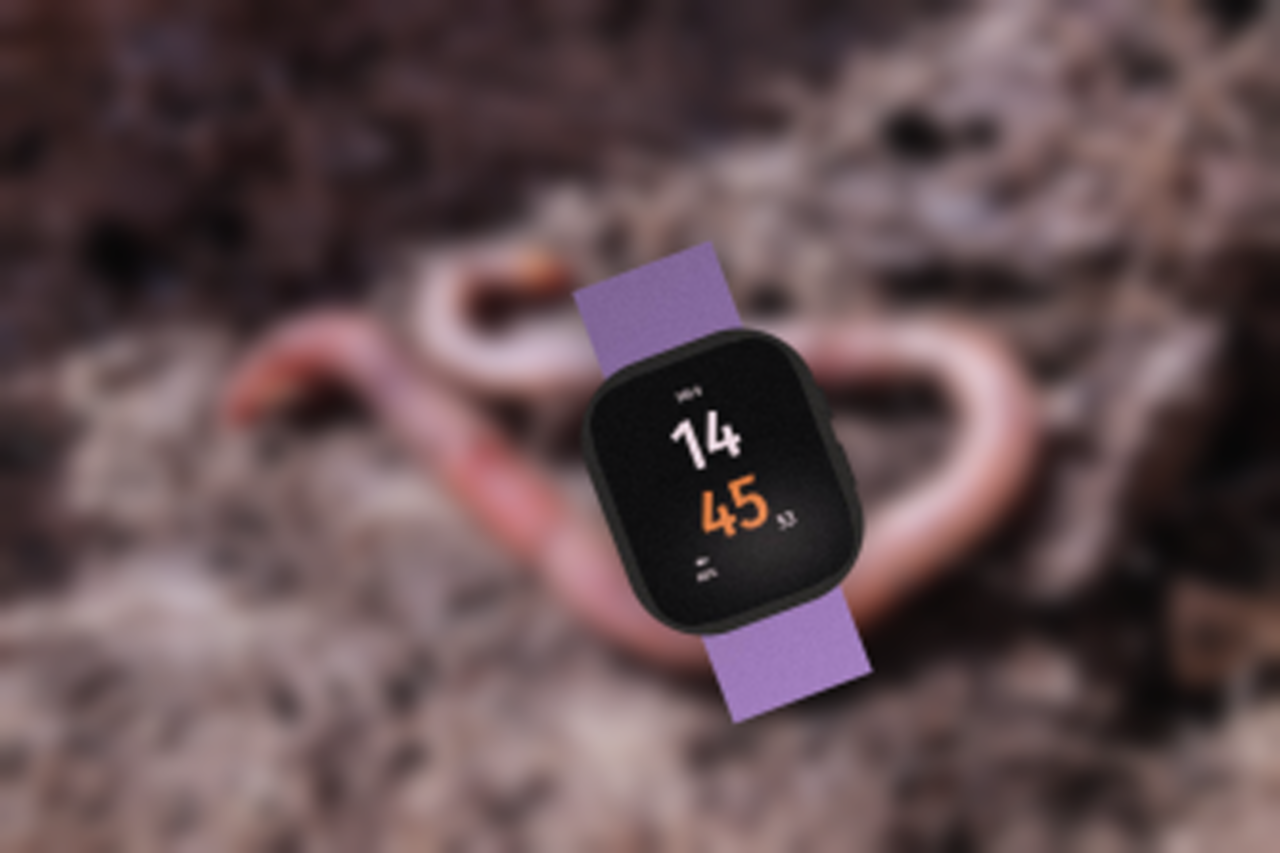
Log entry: 14h45
